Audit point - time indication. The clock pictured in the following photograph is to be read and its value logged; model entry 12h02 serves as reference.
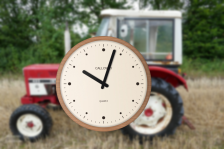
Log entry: 10h03
